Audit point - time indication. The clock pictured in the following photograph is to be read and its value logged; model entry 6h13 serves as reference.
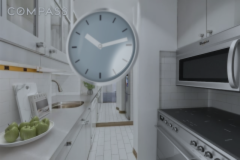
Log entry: 10h13
